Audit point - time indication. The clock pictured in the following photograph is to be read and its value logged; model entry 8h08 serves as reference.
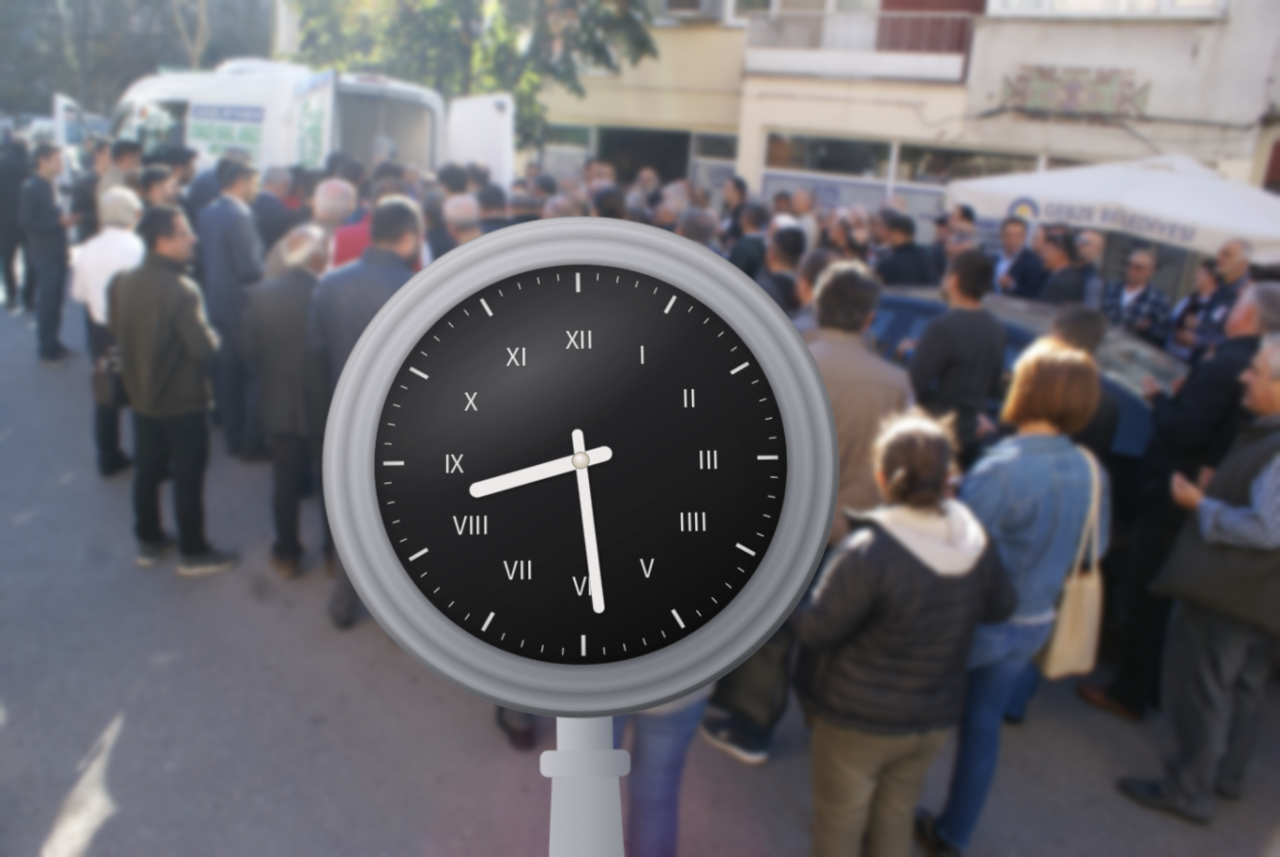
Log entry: 8h29
